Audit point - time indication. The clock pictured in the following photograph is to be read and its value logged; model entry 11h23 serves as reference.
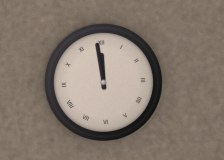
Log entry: 11h59
